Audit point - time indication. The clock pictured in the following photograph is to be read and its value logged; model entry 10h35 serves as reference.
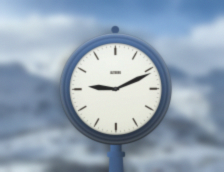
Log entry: 9h11
